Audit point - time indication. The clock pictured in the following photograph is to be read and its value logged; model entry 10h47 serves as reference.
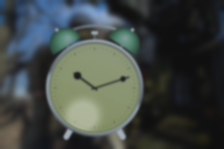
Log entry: 10h12
